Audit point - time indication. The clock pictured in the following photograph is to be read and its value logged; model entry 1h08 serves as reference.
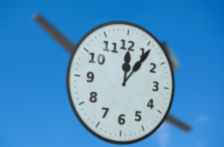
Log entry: 12h06
